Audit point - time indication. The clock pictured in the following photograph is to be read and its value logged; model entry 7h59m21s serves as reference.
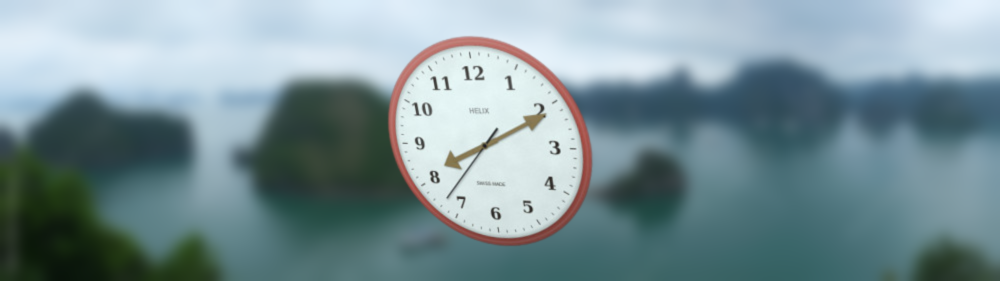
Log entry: 8h10m37s
